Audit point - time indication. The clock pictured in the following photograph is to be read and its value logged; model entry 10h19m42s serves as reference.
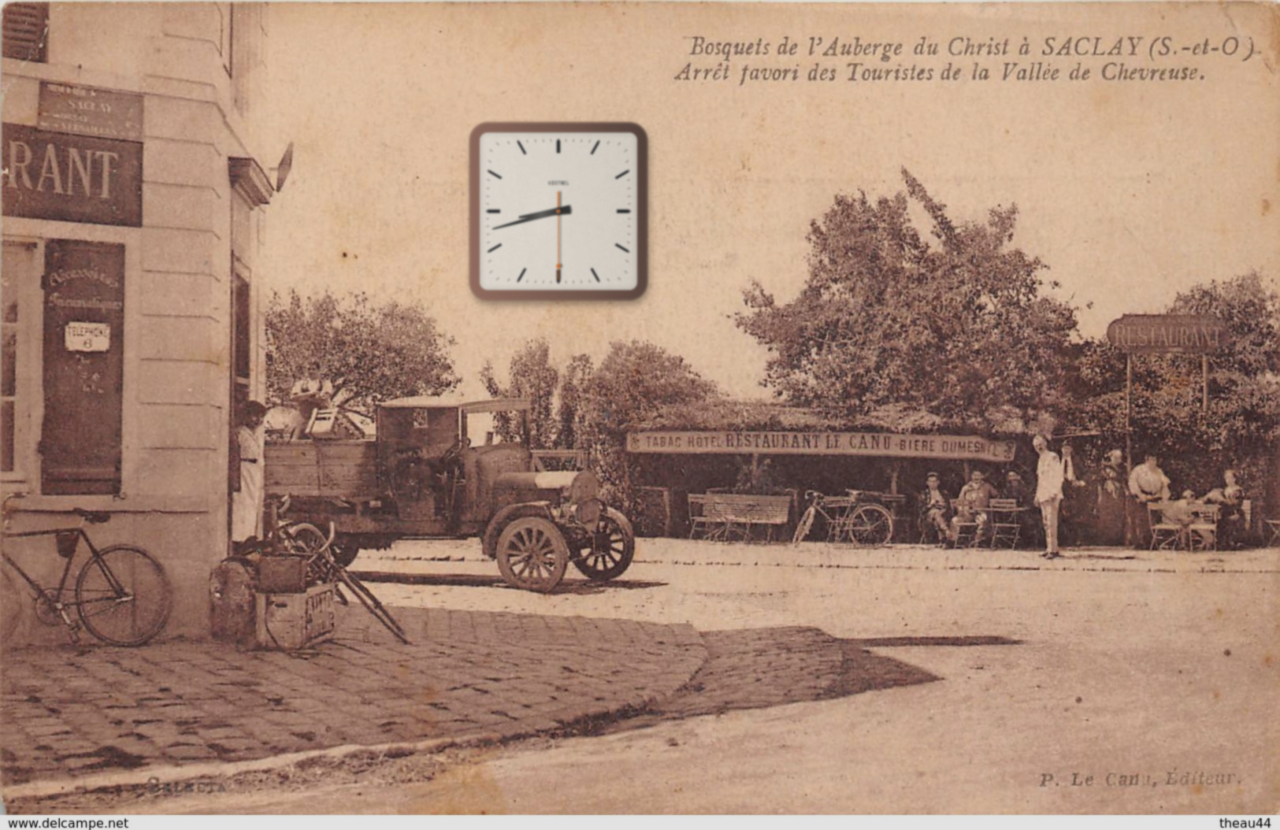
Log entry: 8h42m30s
